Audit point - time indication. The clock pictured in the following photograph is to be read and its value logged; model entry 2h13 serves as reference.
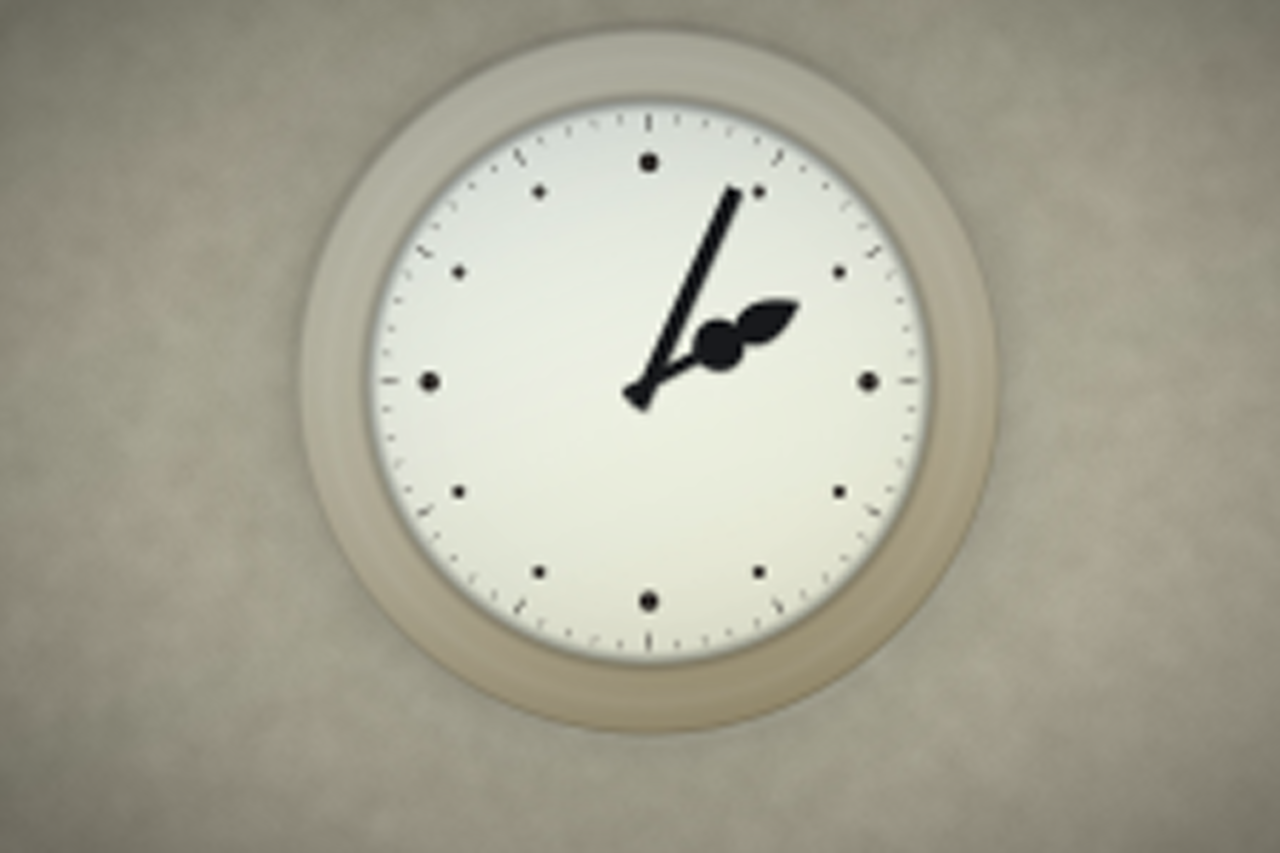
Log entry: 2h04
